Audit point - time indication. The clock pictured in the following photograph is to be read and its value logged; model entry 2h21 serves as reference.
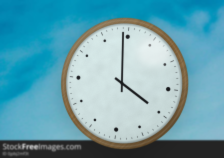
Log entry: 3h59
